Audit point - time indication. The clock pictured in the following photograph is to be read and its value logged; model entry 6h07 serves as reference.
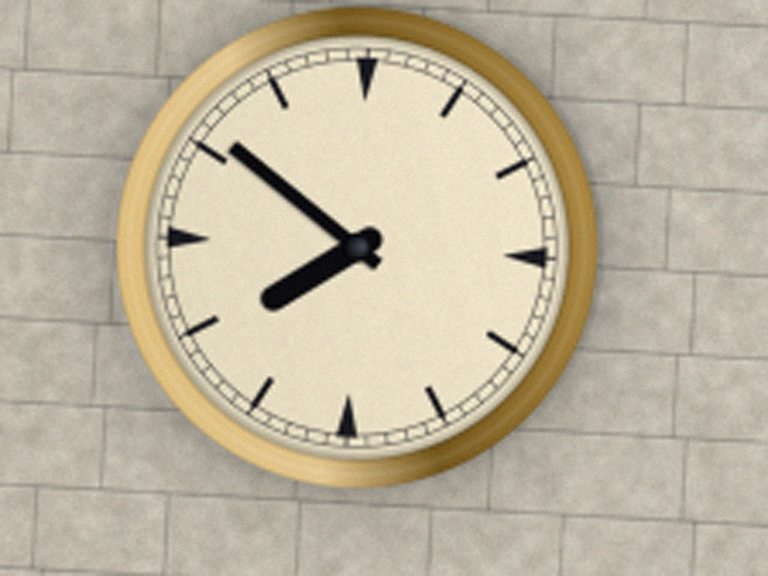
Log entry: 7h51
